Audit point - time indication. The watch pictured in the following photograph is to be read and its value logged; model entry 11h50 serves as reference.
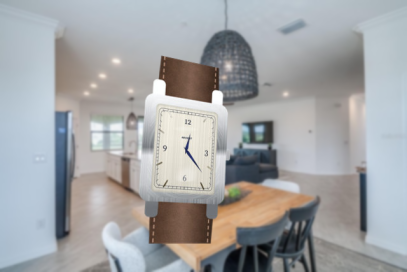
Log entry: 12h23
